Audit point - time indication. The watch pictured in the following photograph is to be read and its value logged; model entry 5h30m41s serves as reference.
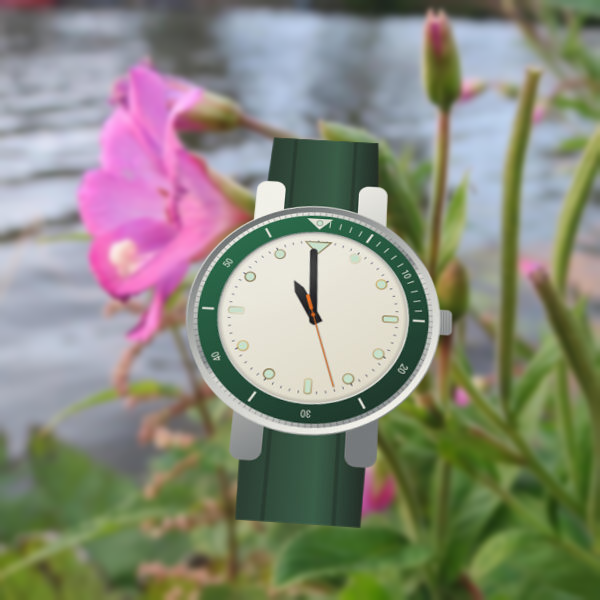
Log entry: 10h59m27s
